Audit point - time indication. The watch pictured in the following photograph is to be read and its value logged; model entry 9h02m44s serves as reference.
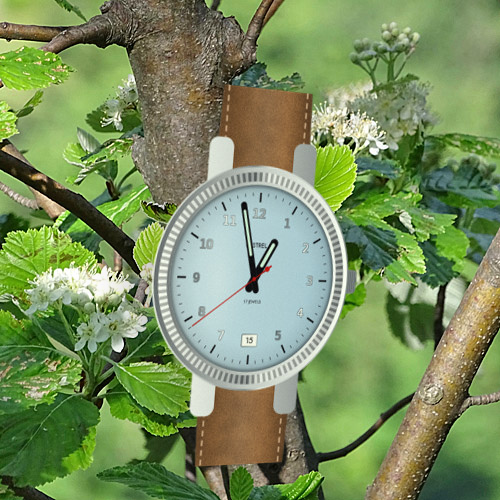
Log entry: 12h57m39s
